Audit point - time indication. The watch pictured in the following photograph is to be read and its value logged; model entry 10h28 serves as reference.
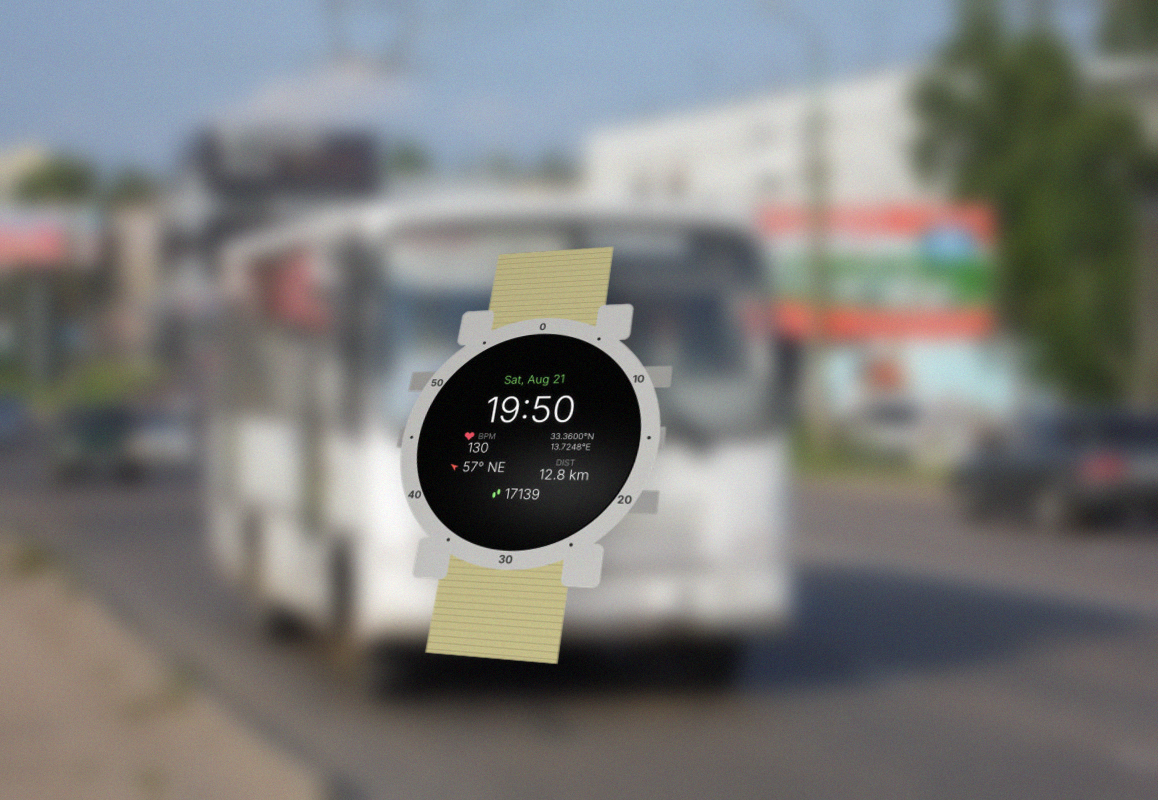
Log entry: 19h50
